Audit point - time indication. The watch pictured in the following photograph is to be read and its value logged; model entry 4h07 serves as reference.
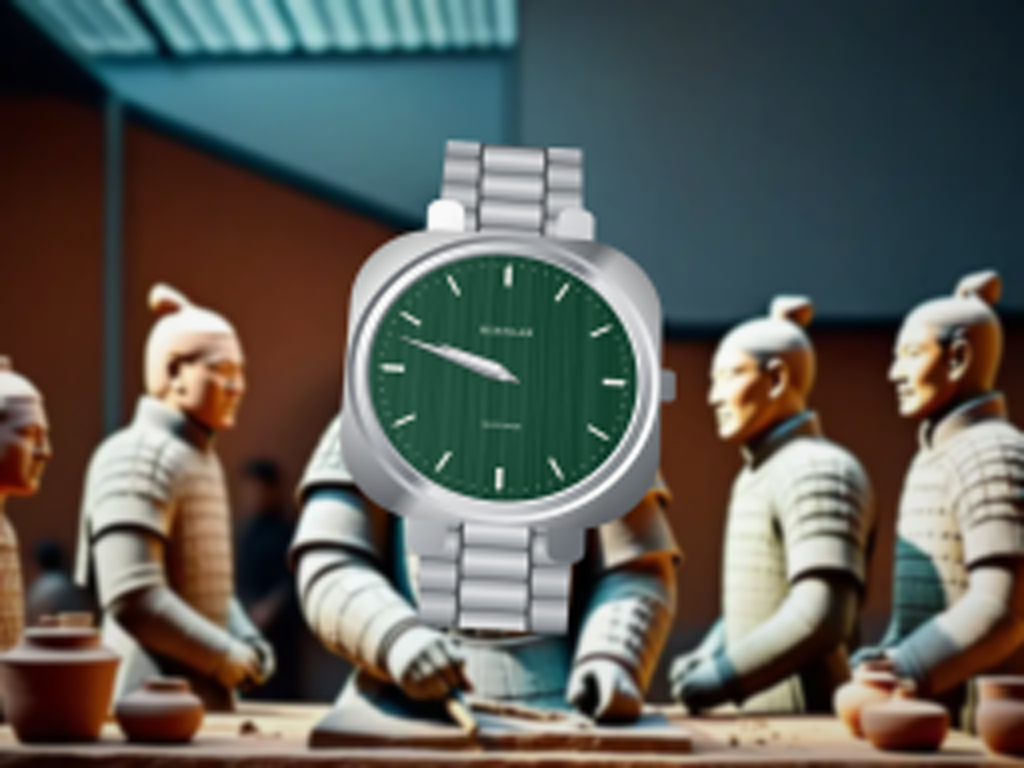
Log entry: 9h48
